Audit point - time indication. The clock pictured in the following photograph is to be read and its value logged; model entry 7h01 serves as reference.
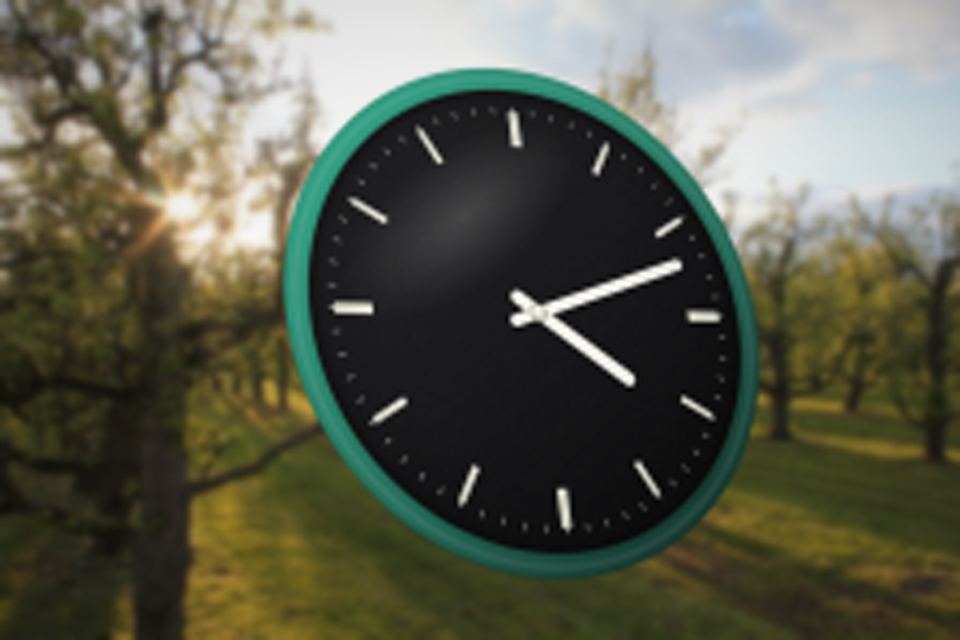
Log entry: 4h12
